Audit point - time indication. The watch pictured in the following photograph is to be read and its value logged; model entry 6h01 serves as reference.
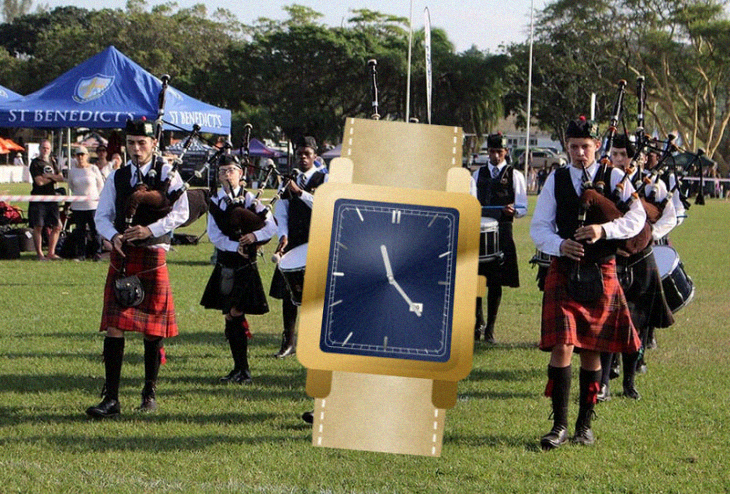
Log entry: 11h23
